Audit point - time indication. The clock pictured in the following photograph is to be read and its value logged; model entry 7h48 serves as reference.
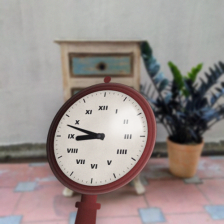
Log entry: 8h48
